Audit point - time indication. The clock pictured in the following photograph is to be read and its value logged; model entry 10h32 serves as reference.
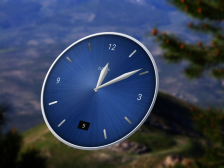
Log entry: 12h09
